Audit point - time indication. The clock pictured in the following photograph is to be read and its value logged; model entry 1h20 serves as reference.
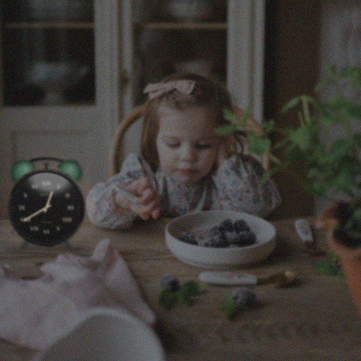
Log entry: 12h40
